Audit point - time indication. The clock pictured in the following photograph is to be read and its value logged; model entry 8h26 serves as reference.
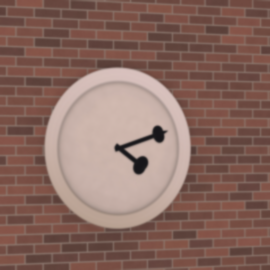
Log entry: 4h12
